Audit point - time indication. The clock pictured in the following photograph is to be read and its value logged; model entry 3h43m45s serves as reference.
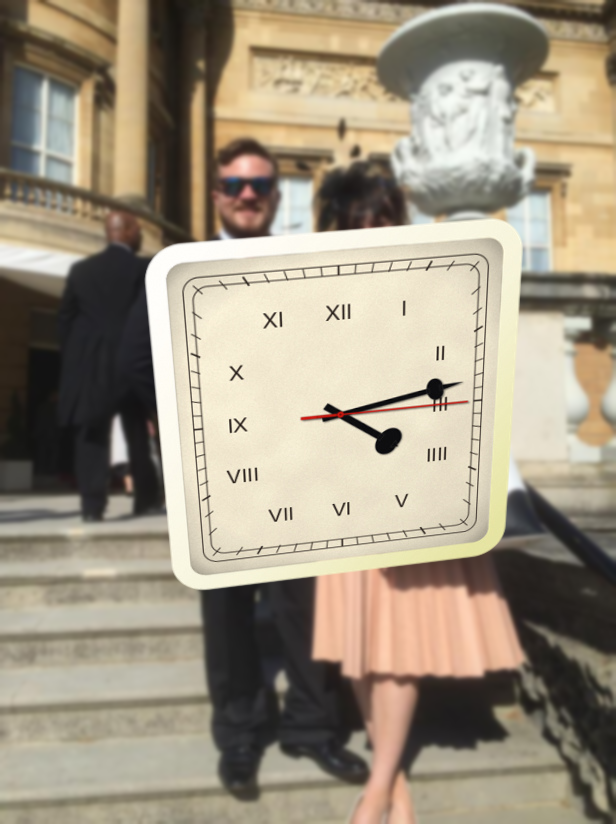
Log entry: 4h13m15s
